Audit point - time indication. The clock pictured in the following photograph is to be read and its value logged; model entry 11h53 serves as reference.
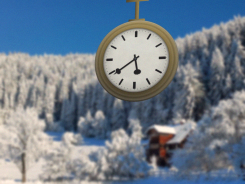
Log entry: 5h39
